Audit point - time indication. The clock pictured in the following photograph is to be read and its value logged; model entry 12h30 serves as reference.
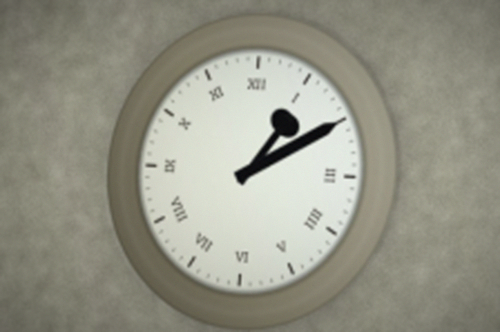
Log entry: 1h10
